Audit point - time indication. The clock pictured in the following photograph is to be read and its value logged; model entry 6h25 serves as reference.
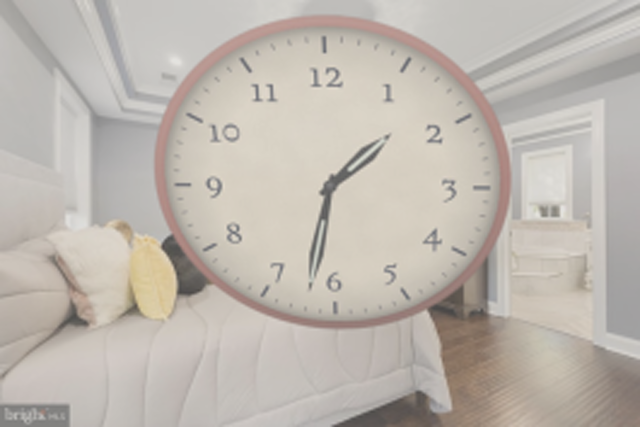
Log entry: 1h32
